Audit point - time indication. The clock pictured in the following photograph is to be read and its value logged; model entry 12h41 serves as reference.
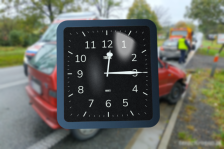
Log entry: 12h15
